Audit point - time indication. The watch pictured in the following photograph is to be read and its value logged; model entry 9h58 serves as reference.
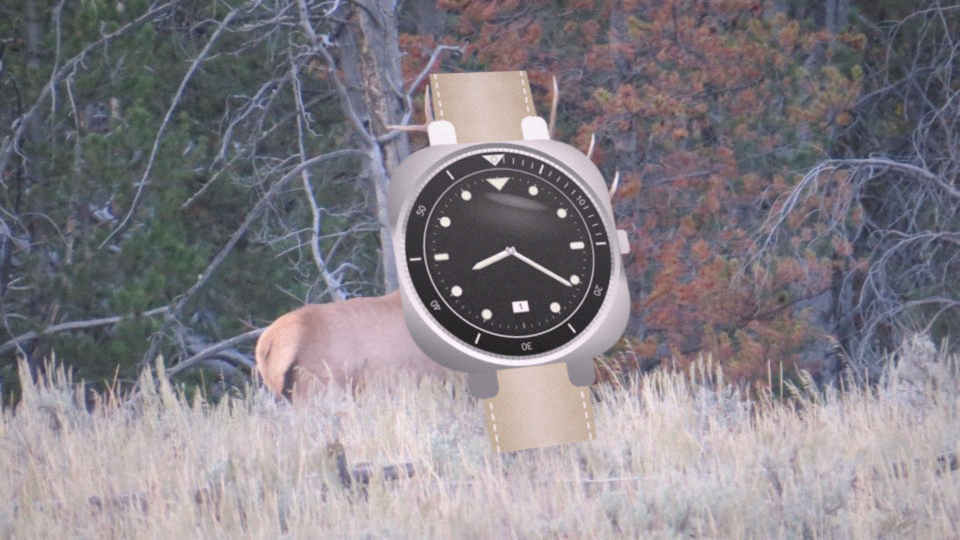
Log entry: 8h21
